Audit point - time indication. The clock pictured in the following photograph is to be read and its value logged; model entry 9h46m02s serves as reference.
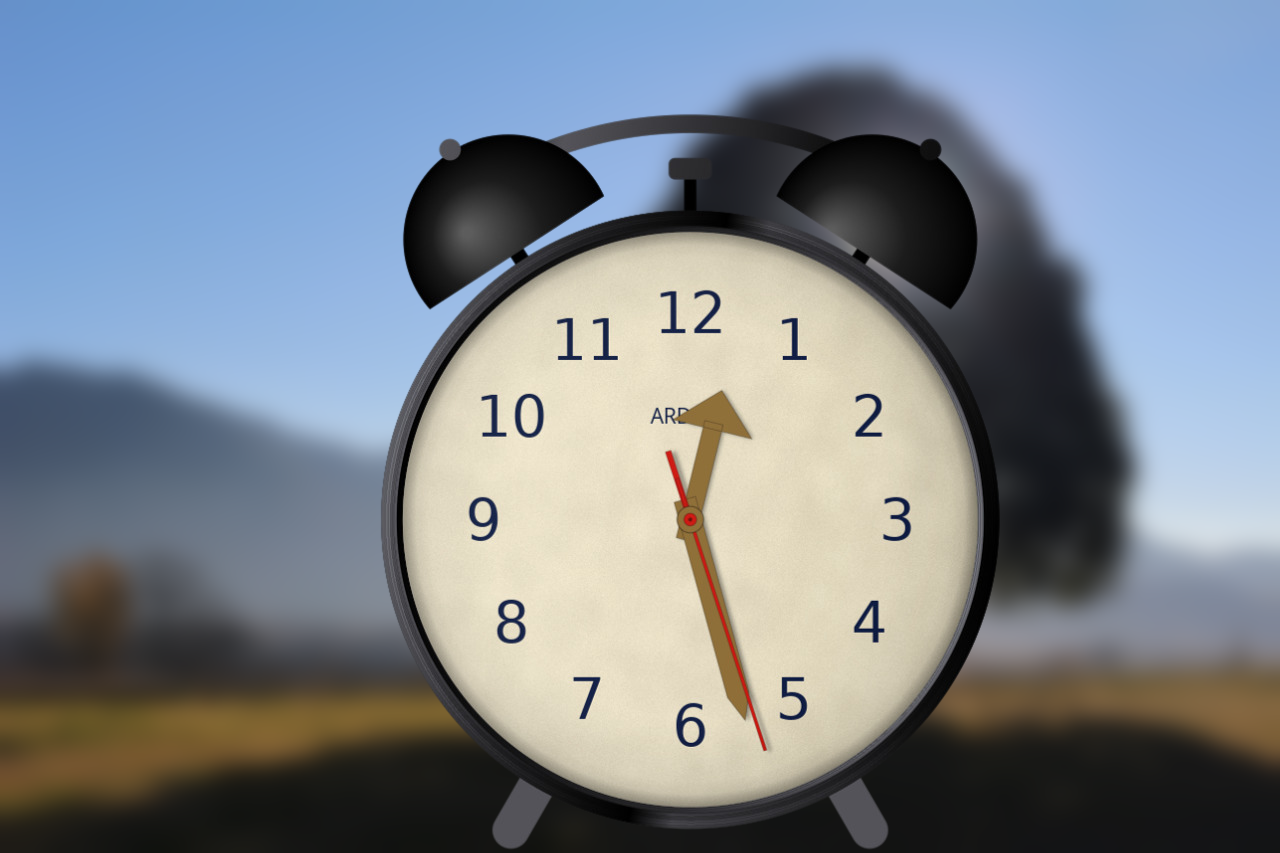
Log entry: 12h27m27s
